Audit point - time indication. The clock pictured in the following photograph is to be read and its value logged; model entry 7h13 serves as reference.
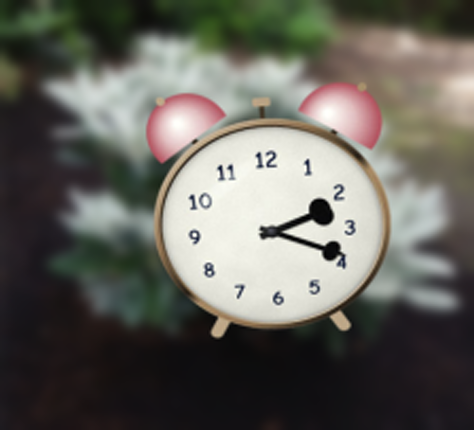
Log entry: 2h19
